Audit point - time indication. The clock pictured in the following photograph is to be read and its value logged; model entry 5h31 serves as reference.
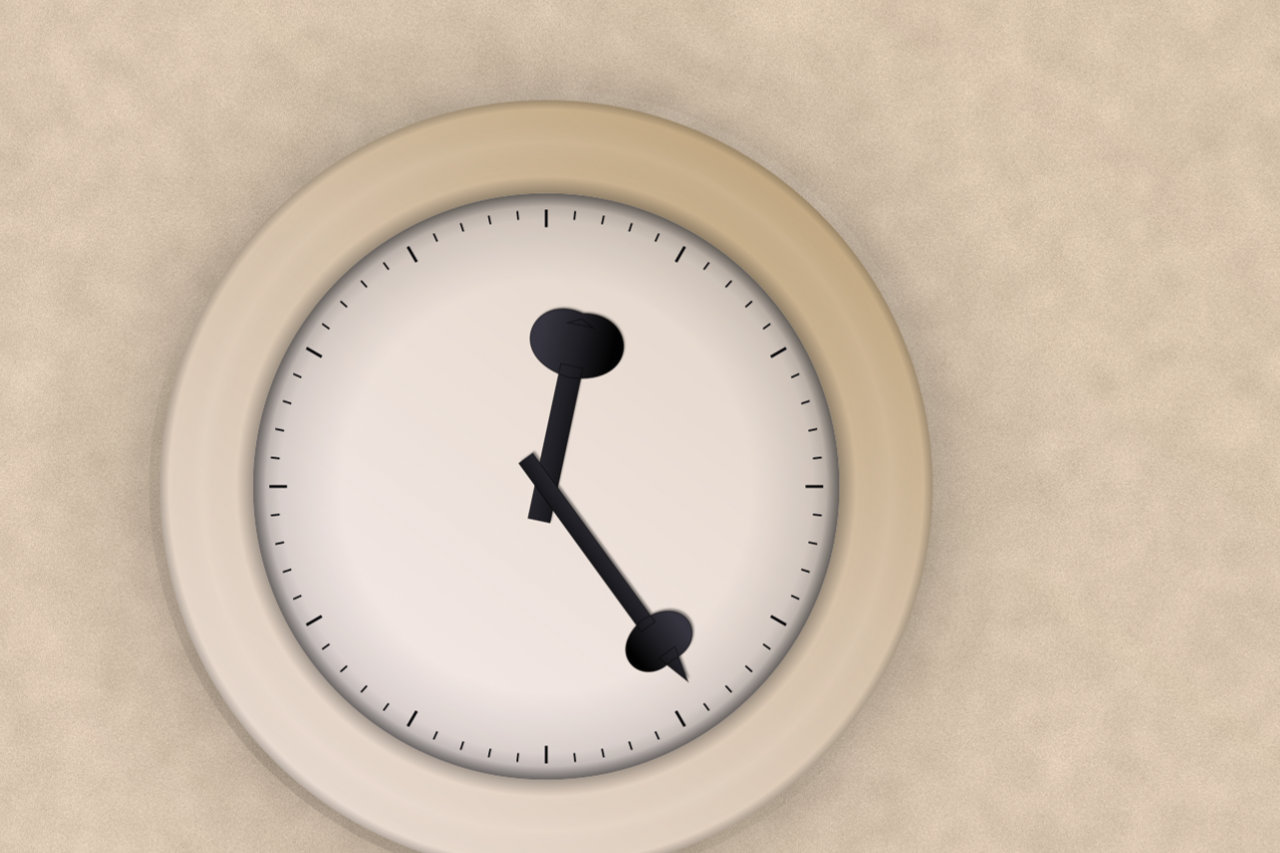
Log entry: 12h24
